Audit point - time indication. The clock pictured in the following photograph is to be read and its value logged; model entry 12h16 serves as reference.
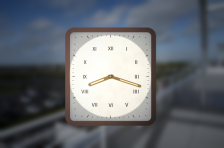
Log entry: 8h18
